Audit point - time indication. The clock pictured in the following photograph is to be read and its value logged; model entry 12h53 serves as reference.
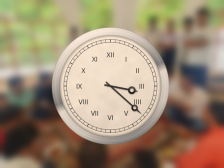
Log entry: 3h22
